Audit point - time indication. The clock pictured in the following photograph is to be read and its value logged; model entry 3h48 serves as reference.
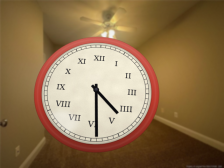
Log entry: 4h29
